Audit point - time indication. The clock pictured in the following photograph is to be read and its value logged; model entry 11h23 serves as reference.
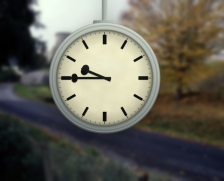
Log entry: 9h45
